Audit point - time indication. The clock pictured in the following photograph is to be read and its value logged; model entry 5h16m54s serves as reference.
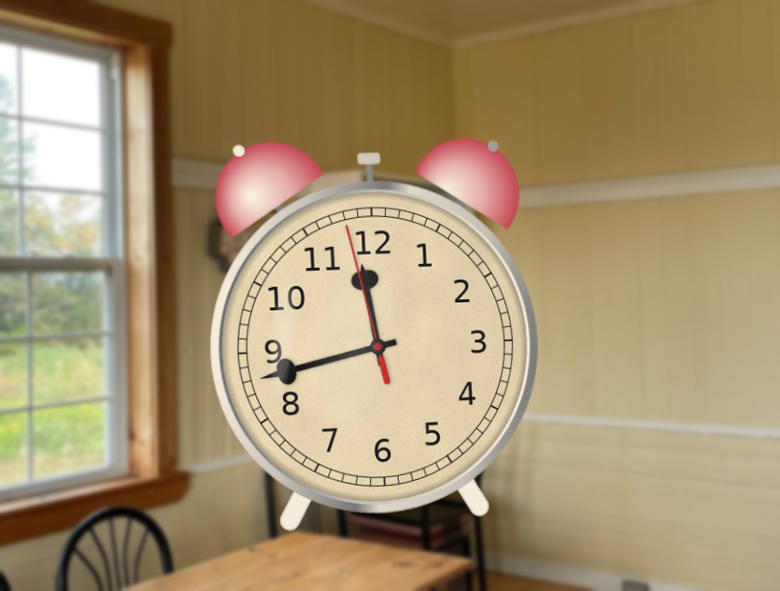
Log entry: 11h42m58s
